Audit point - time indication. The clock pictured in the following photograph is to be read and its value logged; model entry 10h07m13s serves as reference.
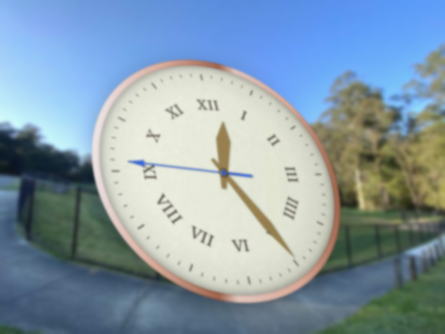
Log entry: 12h24m46s
